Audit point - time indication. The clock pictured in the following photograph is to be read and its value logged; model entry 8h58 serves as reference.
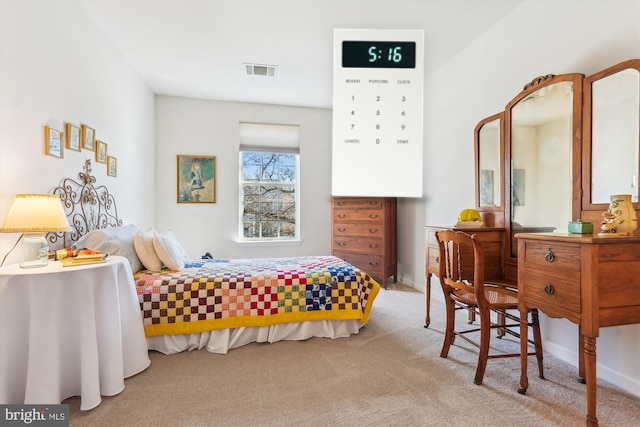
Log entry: 5h16
